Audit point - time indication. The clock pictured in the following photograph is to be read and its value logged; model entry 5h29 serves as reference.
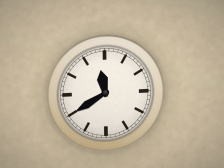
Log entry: 11h40
